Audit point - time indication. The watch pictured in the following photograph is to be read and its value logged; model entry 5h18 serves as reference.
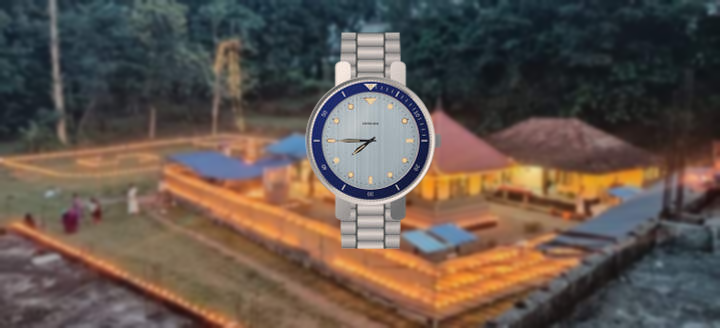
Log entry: 7h45
